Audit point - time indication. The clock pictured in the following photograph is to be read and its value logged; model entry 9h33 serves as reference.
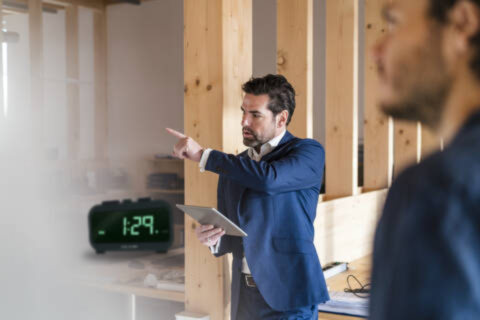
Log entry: 1h29
